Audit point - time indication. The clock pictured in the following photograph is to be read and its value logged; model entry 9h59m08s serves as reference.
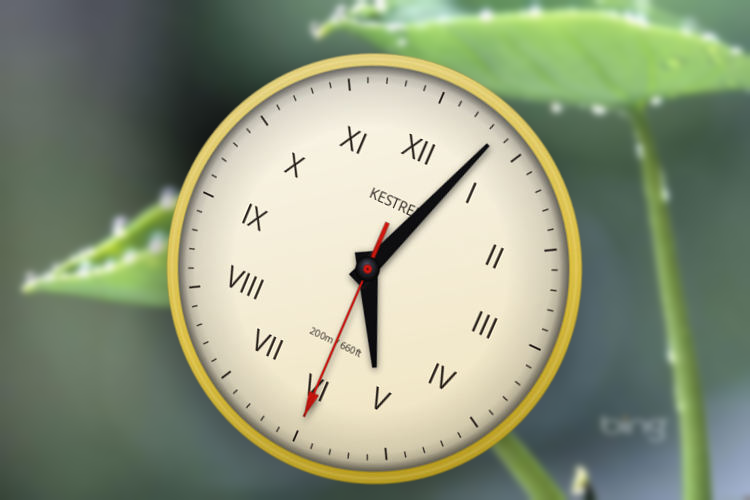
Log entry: 5h03m30s
